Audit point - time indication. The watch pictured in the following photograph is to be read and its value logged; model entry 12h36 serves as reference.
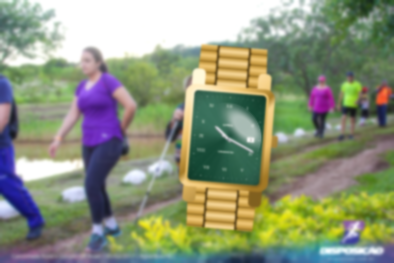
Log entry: 10h19
